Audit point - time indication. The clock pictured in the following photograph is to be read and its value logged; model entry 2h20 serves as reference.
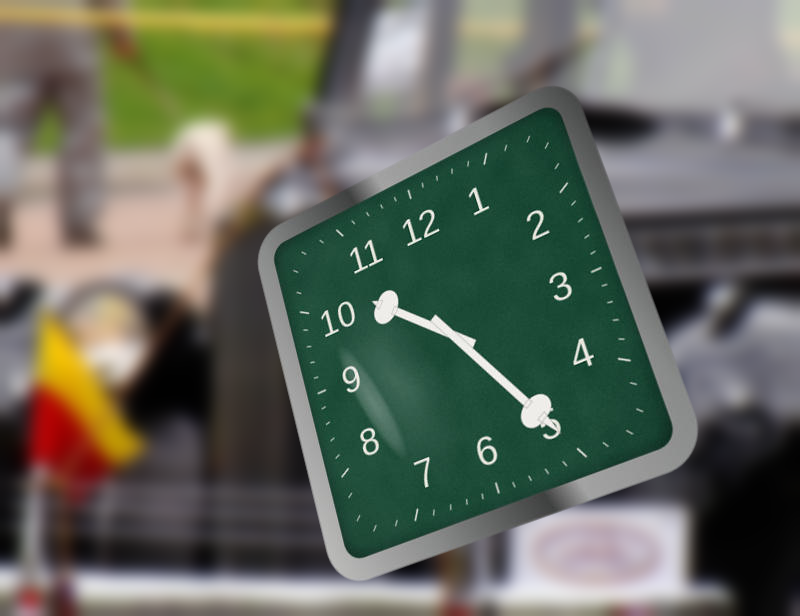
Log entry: 10h25
